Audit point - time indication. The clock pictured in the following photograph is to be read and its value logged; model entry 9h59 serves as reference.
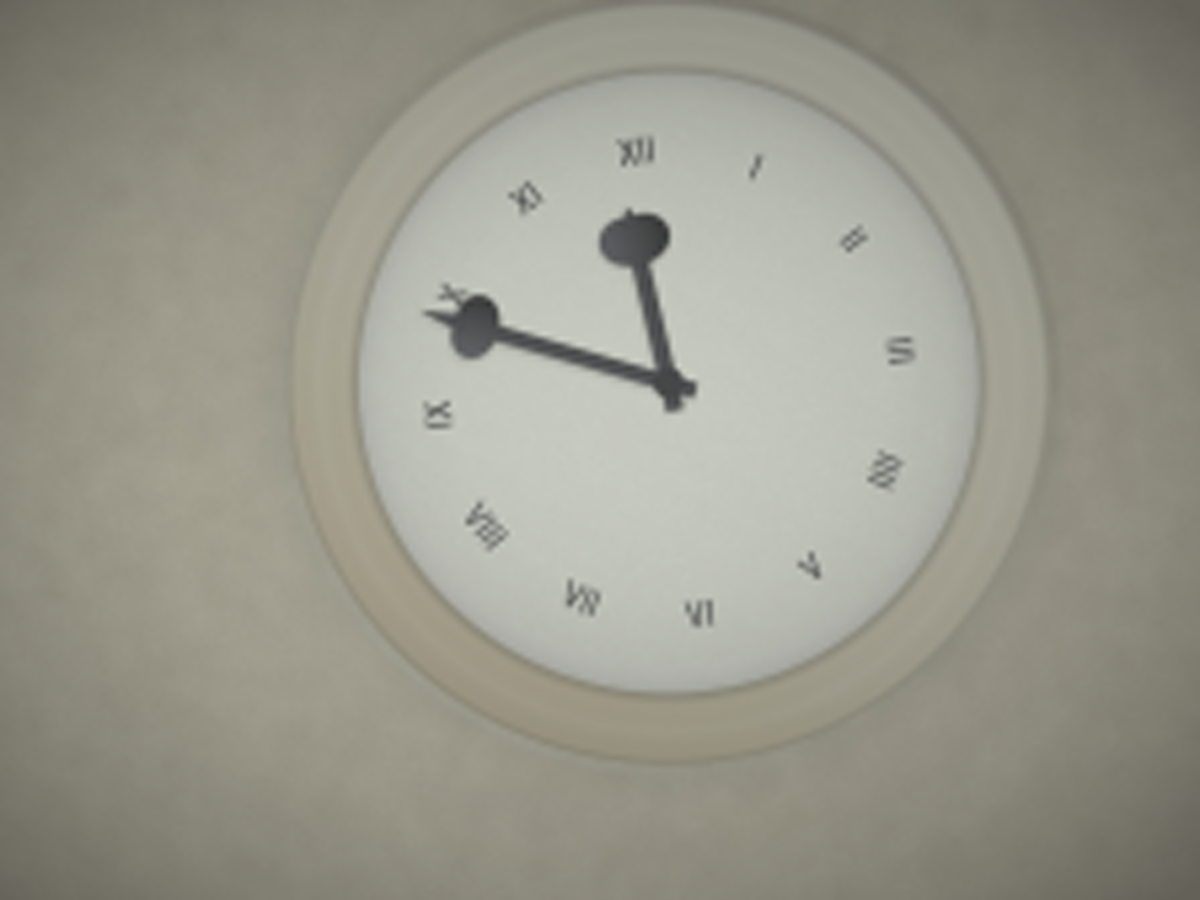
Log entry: 11h49
